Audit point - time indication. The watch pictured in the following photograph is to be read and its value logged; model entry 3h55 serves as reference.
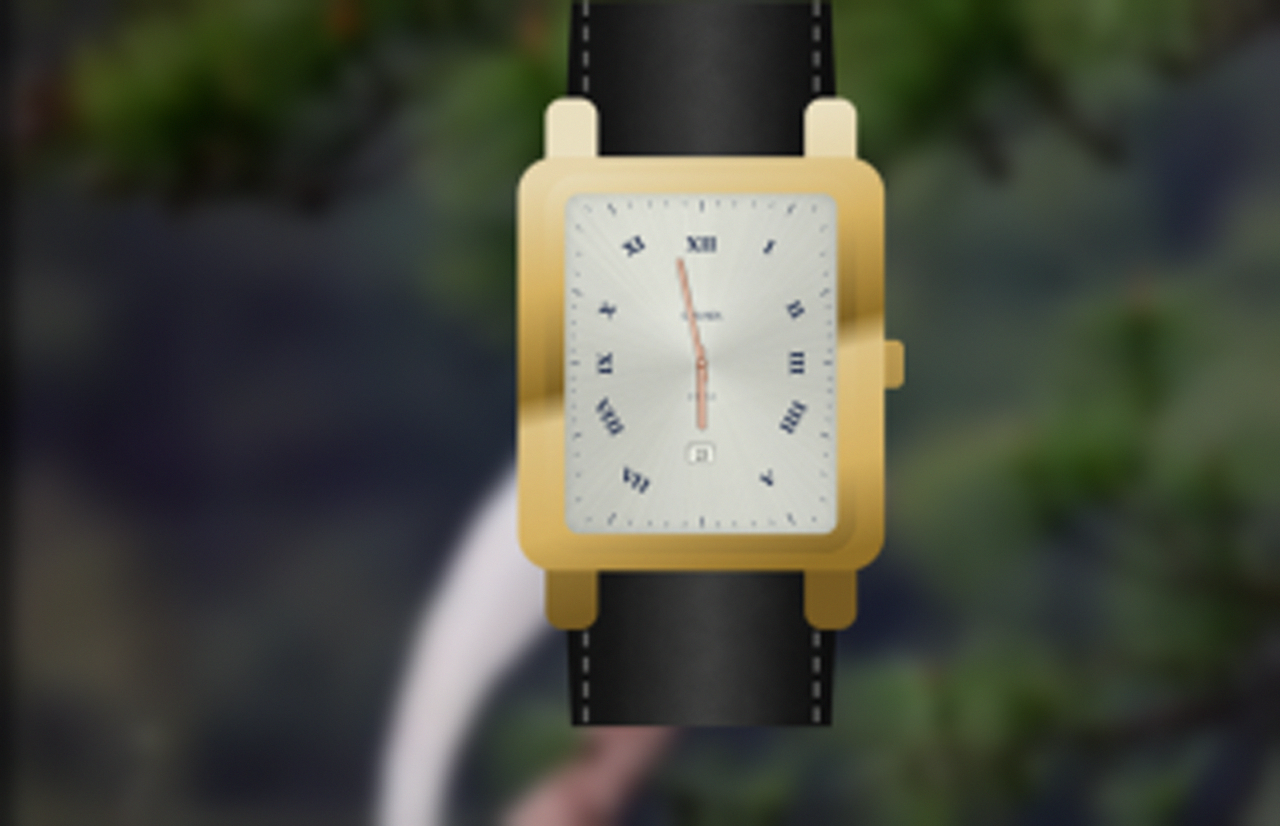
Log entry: 5h58
